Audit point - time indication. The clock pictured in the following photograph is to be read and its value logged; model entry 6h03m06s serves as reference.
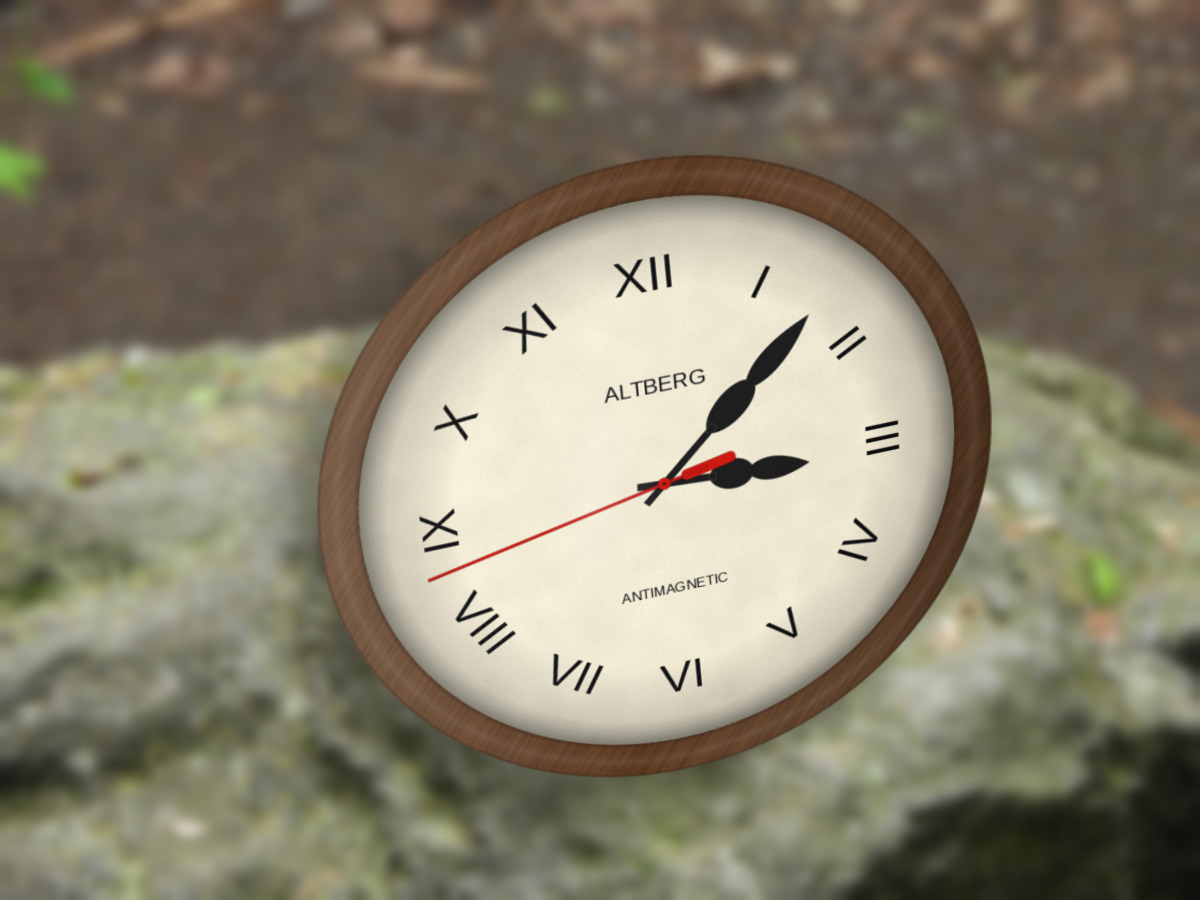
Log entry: 3h07m43s
